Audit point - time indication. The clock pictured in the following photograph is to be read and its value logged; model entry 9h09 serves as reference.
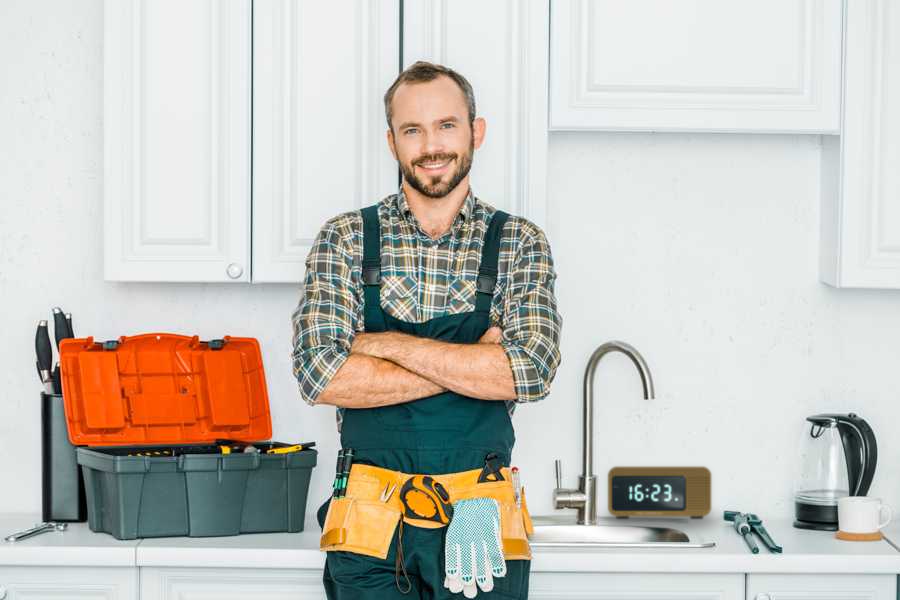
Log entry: 16h23
